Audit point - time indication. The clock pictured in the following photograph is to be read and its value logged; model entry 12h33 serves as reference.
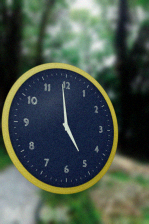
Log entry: 4h59
